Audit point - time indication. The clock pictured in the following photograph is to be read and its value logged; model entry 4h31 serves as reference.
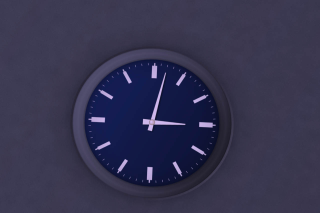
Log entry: 3h02
